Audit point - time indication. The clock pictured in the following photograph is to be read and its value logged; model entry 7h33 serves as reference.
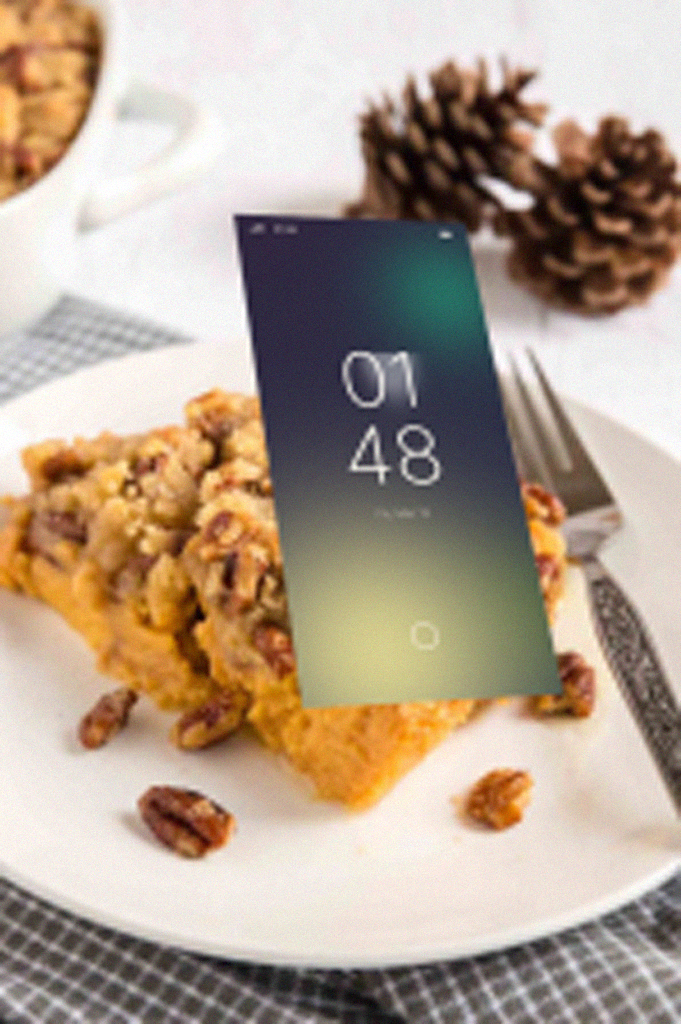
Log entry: 1h48
